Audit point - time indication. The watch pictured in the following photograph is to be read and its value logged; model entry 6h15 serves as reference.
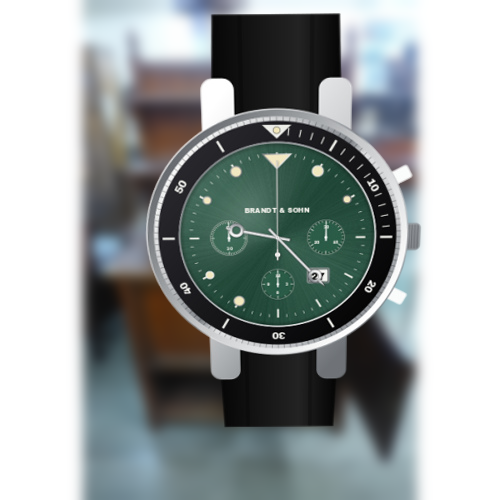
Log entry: 9h23
